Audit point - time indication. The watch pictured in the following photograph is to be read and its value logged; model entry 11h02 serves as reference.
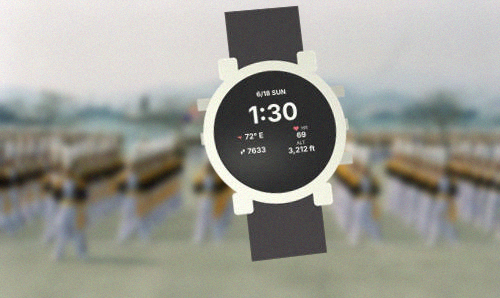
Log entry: 1h30
